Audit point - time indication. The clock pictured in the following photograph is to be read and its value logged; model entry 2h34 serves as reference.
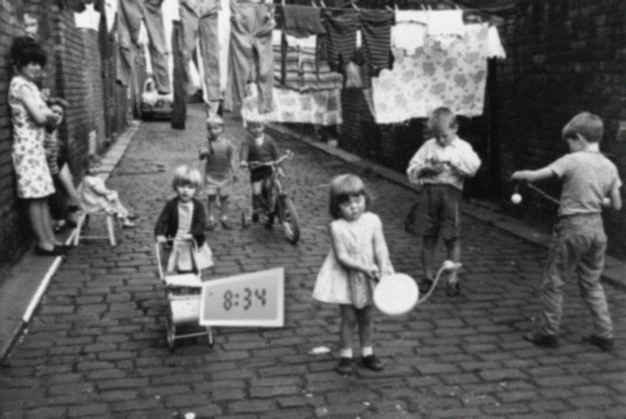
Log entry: 8h34
